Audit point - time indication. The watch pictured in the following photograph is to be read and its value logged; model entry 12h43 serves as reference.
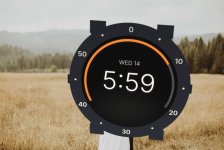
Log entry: 5h59
